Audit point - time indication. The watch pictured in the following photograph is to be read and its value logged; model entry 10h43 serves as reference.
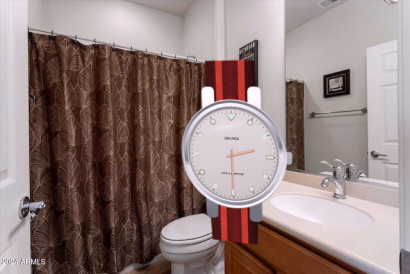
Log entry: 2h30
